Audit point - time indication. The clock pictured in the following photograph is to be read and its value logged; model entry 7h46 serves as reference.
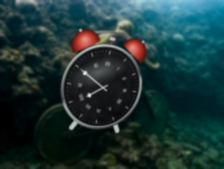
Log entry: 7h50
